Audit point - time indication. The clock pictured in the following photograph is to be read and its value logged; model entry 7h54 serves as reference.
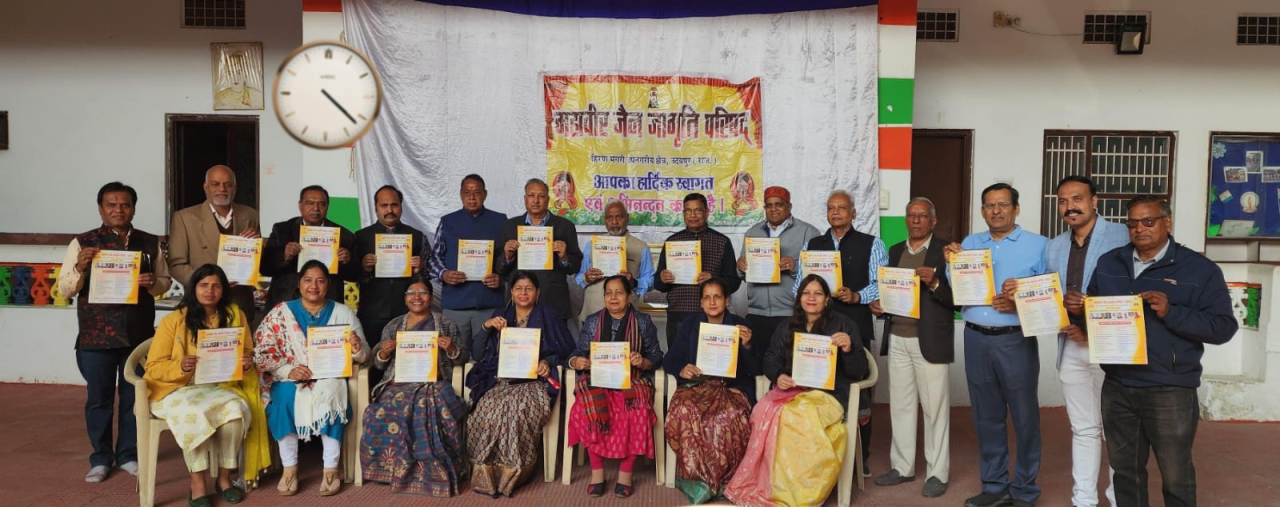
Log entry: 4h22
